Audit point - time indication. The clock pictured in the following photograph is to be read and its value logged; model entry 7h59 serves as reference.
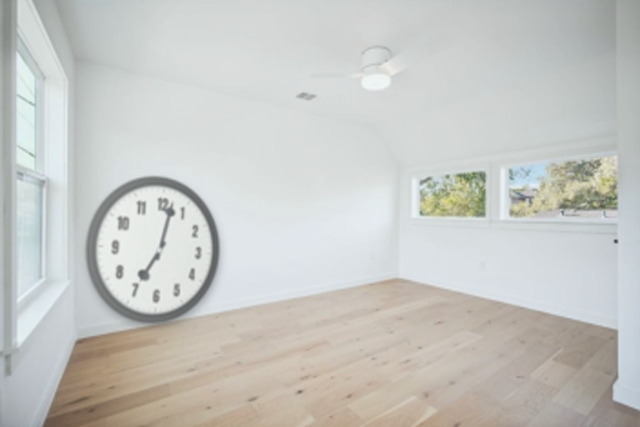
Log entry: 7h02
